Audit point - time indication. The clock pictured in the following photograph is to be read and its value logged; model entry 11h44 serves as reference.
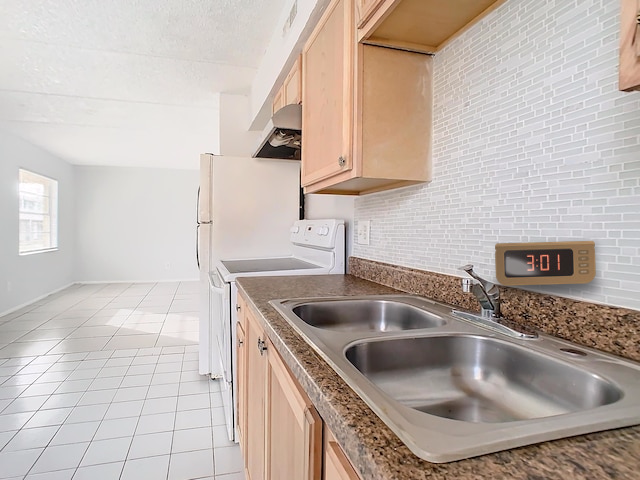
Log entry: 3h01
